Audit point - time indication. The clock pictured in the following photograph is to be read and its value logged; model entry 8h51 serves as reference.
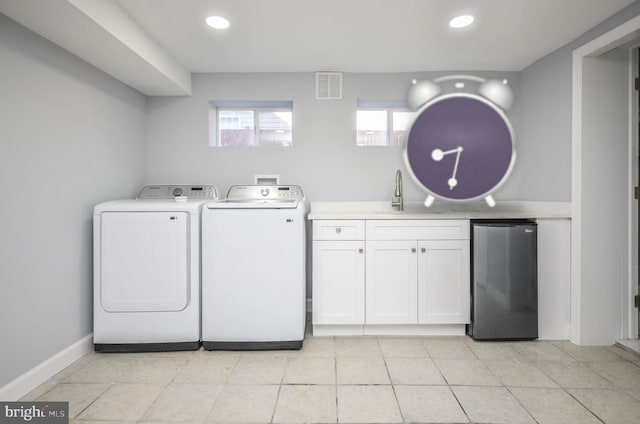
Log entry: 8h32
